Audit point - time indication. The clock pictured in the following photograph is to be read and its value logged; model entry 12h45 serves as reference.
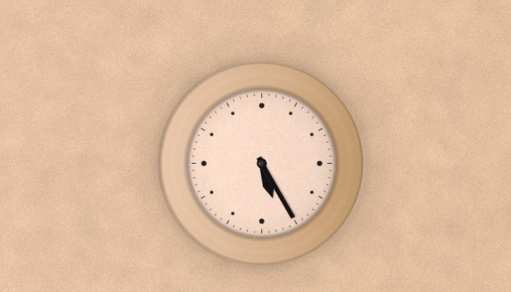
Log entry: 5h25
